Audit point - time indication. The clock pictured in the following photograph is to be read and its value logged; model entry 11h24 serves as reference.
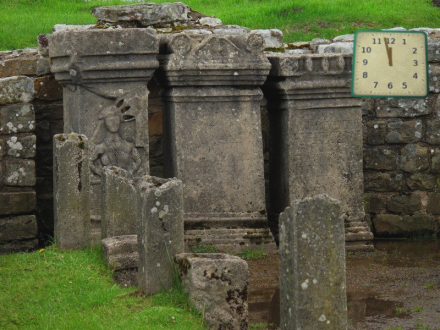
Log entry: 11h58
